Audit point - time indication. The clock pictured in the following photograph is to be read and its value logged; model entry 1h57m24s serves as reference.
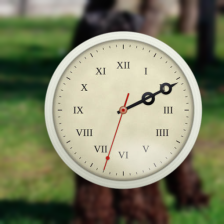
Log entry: 2h10m33s
